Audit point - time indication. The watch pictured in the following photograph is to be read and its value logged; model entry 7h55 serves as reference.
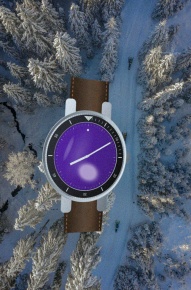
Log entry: 8h10
